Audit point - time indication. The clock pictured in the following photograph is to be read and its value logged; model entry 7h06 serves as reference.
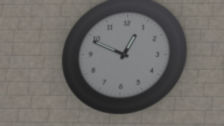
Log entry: 12h49
